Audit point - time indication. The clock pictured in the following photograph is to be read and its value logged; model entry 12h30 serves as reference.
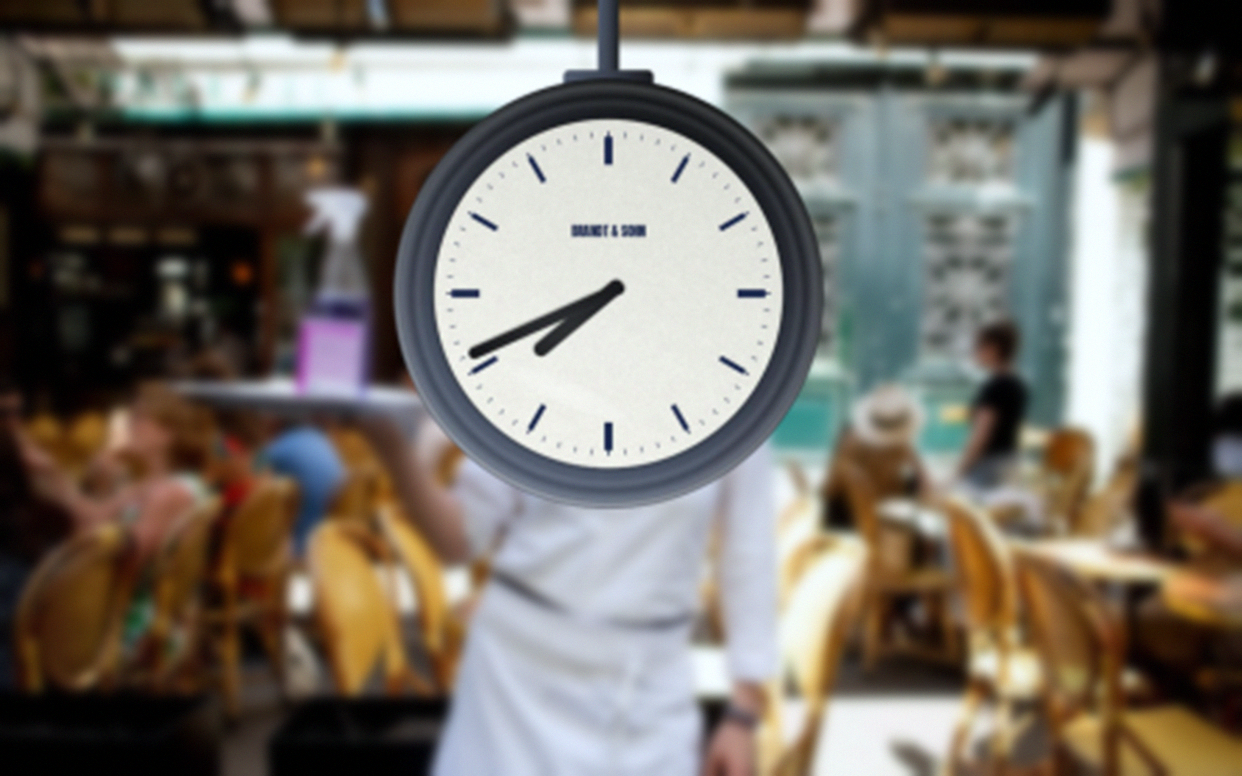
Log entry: 7h41
